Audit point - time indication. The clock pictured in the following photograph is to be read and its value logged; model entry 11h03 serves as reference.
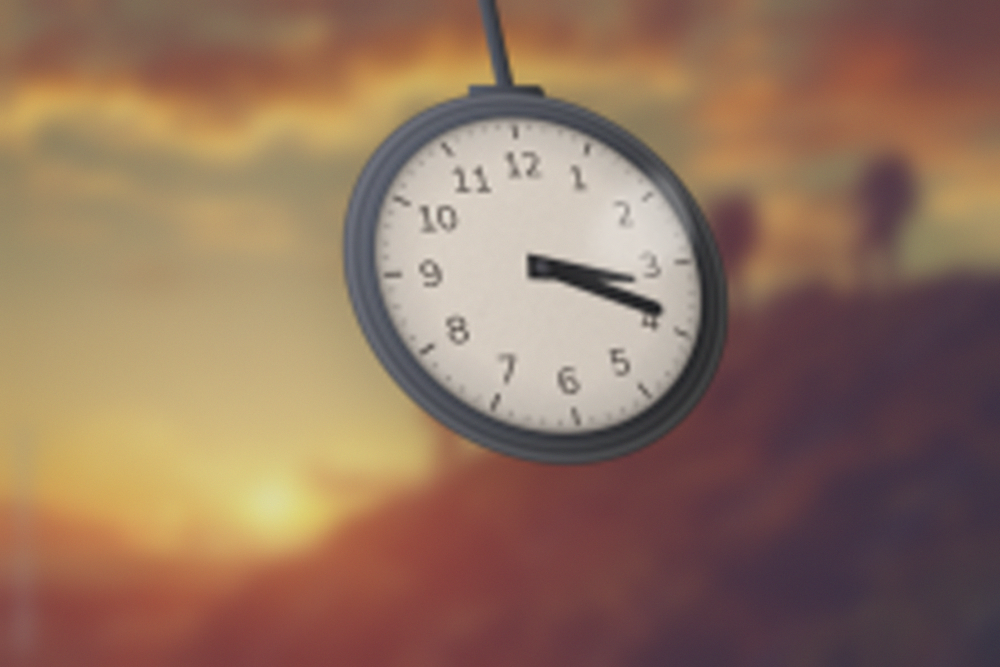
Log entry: 3h19
